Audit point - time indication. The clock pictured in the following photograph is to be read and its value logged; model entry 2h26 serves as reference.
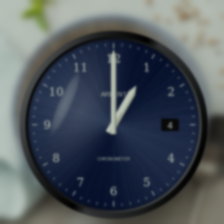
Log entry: 1h00
